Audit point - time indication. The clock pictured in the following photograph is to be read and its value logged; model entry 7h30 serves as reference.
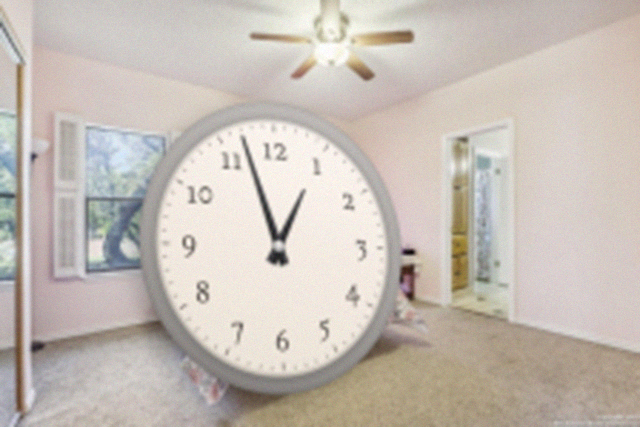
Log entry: 12h57
